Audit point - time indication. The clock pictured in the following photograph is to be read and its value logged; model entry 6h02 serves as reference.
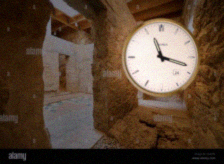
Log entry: 11h18
